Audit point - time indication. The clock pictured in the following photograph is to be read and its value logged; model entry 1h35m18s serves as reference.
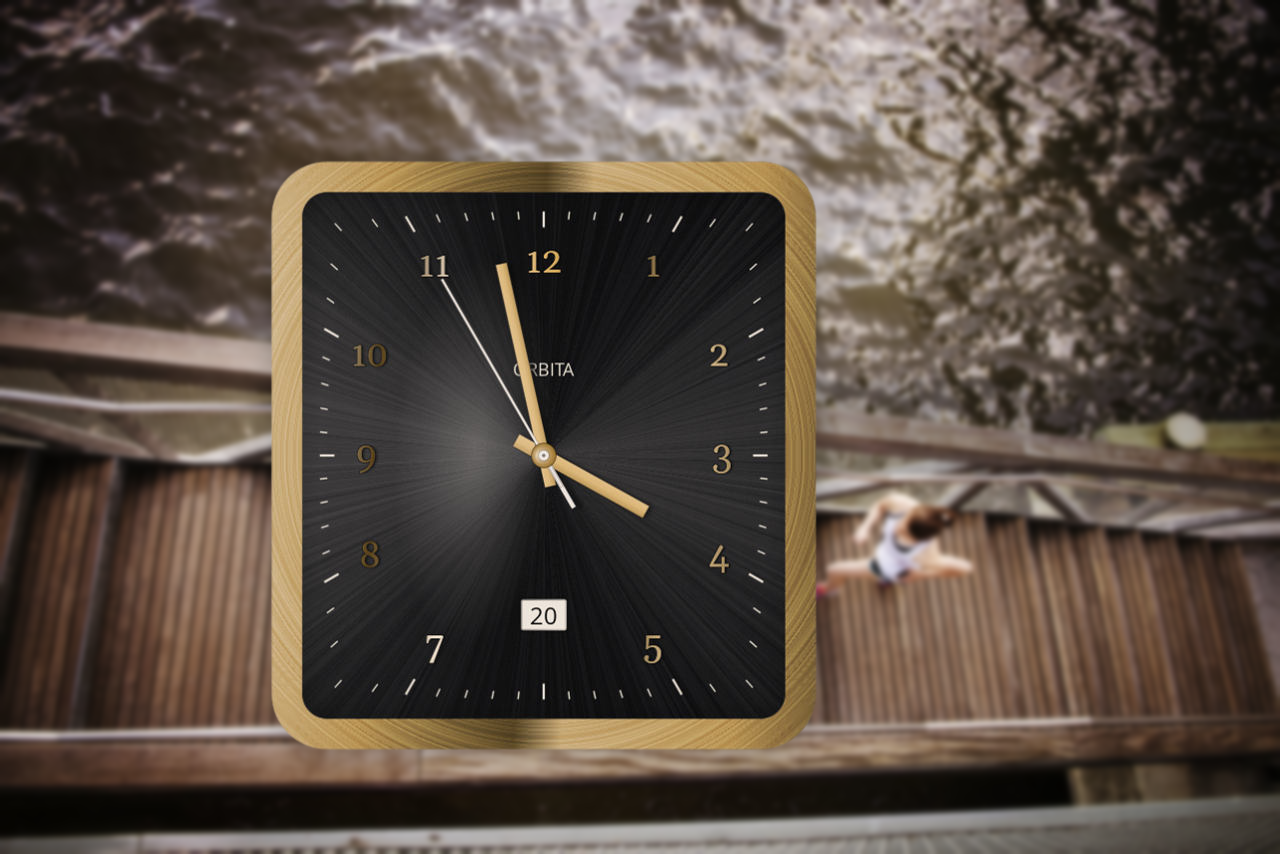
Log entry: 3h57m55s
